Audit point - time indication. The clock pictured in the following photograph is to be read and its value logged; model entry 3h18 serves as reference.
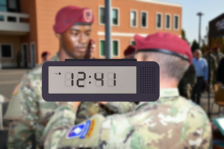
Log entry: 12h41
